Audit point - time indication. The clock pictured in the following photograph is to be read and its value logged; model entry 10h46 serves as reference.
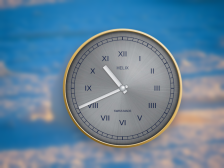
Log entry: 10h41
